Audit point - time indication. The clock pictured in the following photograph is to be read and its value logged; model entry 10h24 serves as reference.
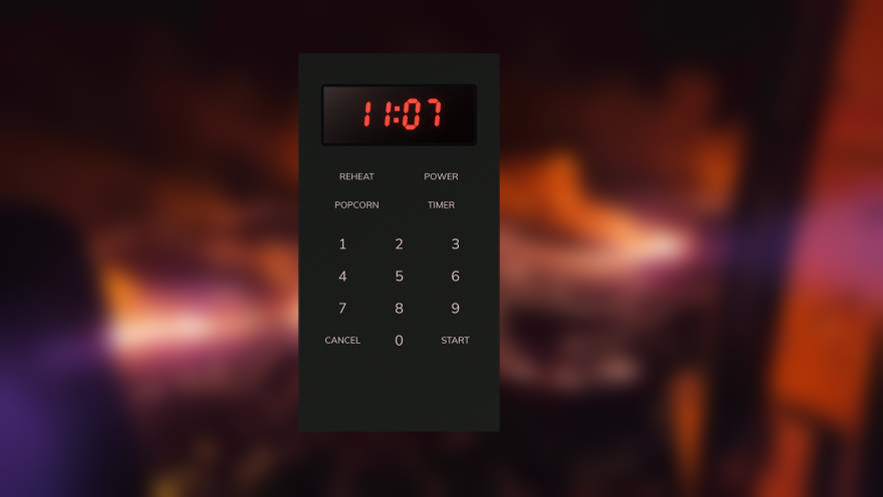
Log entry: 11h07
